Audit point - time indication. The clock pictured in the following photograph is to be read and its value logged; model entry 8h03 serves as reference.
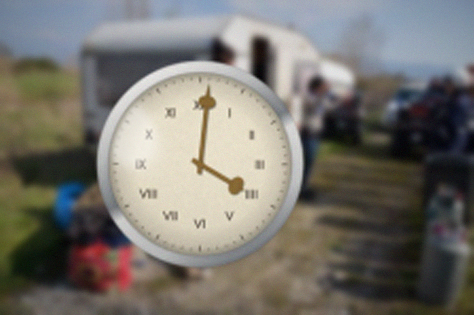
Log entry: 4h01
